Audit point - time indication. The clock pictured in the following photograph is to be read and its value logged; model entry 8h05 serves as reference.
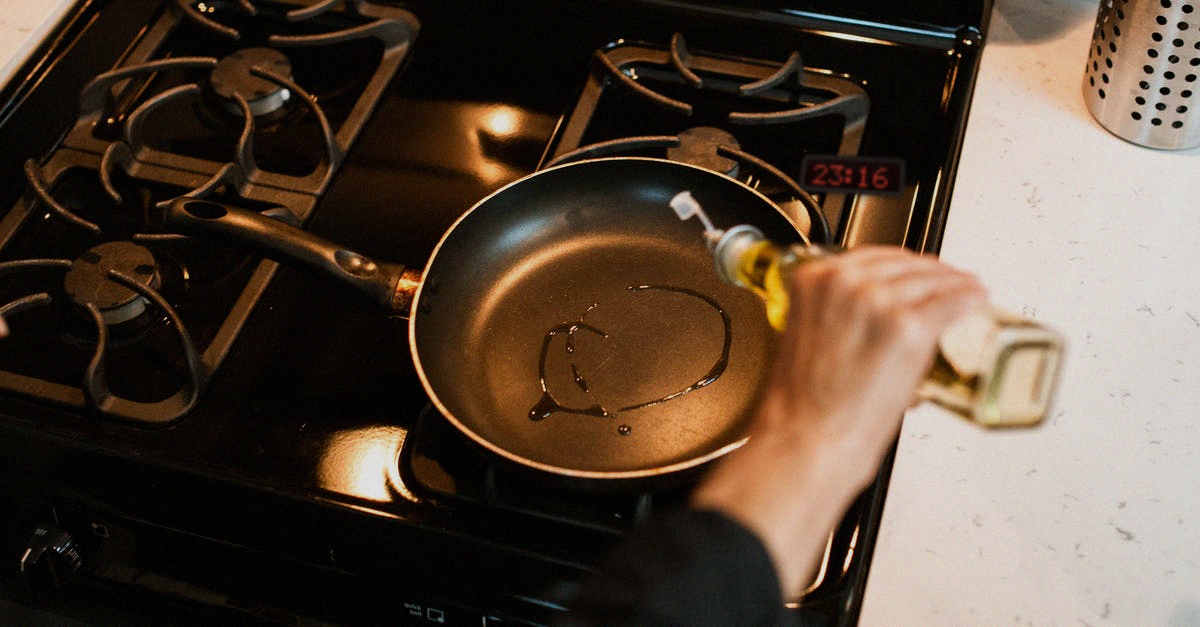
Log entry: 23h16
